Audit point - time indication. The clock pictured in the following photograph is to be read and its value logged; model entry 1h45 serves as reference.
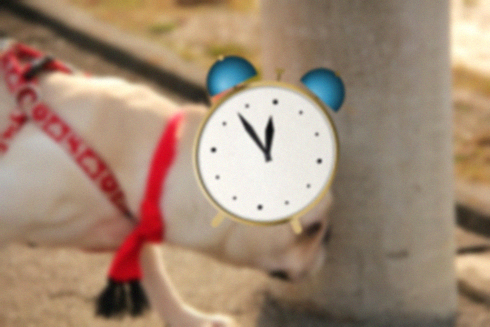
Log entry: 11h53
